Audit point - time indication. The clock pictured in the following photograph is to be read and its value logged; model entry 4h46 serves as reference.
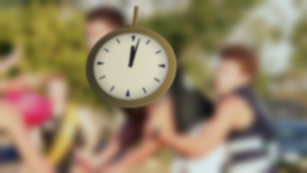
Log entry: 12h02
